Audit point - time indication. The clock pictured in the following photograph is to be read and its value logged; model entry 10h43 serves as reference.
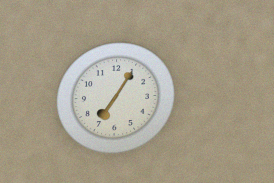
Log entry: 7h05
